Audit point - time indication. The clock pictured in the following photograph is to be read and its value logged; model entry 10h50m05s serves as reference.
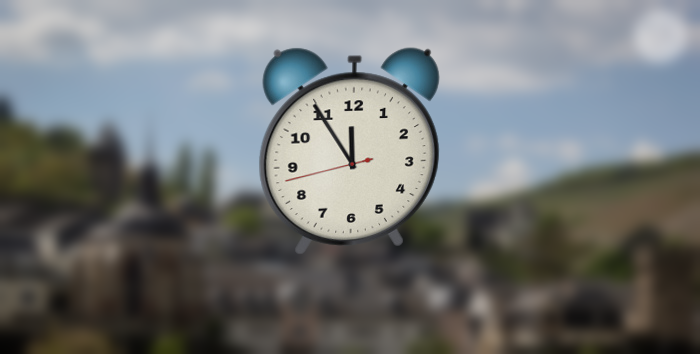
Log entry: 11h54m43s
